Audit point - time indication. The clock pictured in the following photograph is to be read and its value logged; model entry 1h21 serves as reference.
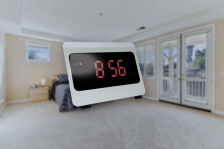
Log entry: 8h56
